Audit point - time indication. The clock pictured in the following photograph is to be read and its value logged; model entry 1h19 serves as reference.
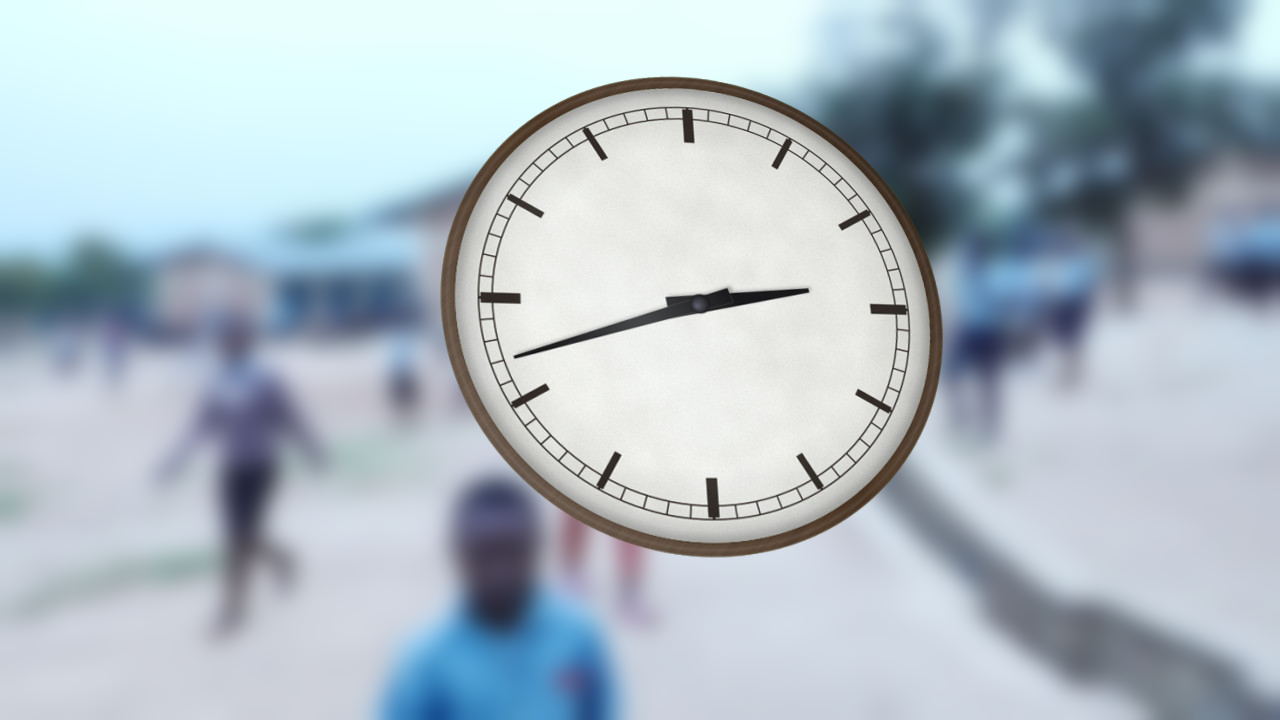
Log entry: 2h42
